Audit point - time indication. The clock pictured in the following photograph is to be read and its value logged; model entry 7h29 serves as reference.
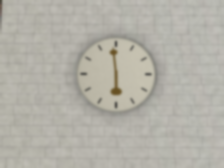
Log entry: 5h59
